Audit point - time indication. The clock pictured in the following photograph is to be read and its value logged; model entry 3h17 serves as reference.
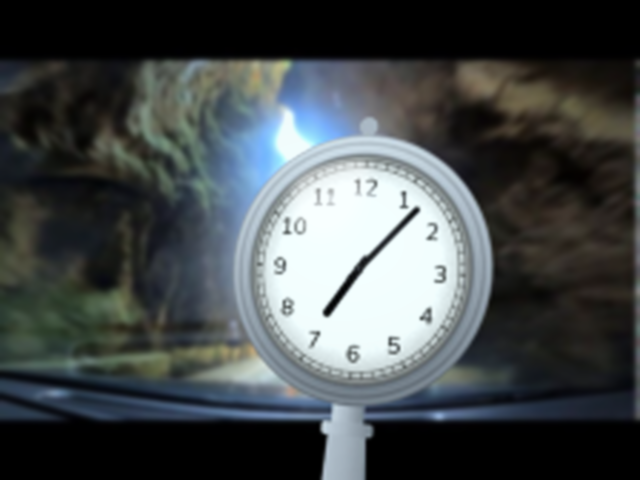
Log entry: 7h07
